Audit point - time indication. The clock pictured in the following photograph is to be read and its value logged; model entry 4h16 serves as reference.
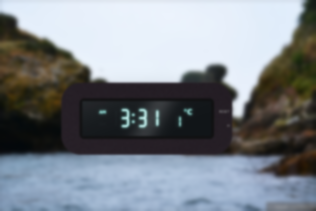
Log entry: 3h31
